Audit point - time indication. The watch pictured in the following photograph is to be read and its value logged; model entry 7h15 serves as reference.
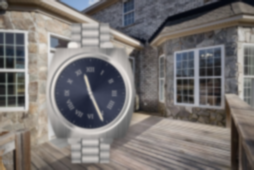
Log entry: 11h26
